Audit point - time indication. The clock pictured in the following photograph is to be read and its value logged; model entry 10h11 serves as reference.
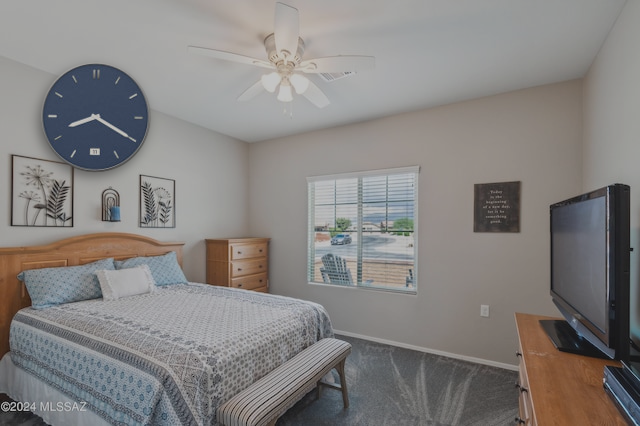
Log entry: 8h20
